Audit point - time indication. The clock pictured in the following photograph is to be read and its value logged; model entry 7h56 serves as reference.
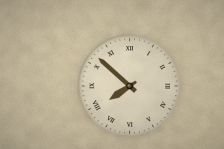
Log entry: 7h52
